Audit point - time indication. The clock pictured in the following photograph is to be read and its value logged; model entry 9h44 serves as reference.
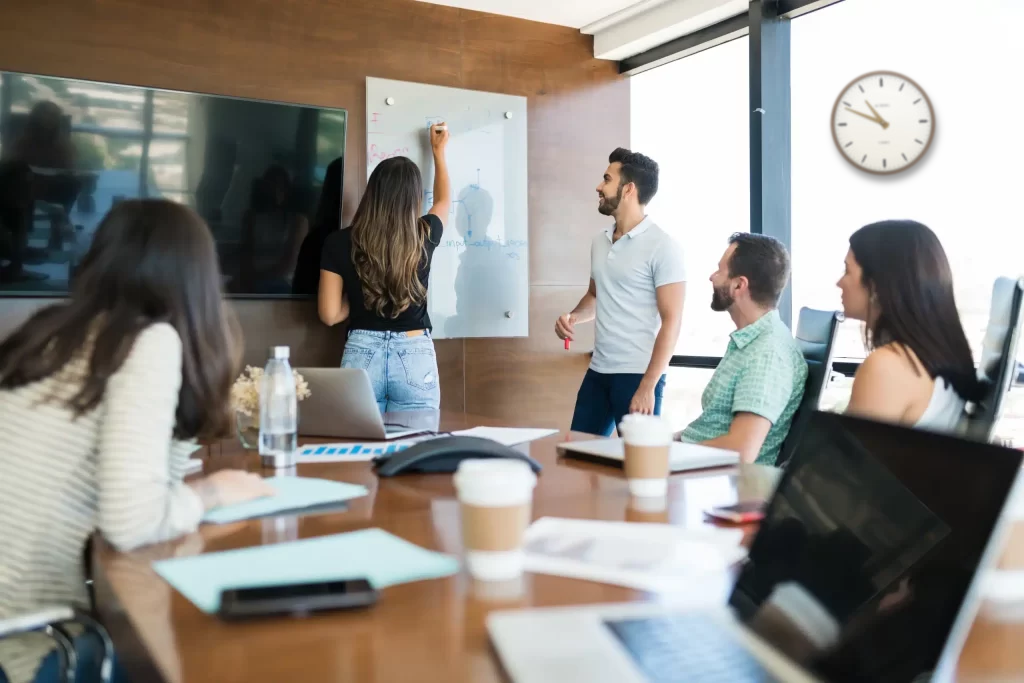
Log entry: 10h49
